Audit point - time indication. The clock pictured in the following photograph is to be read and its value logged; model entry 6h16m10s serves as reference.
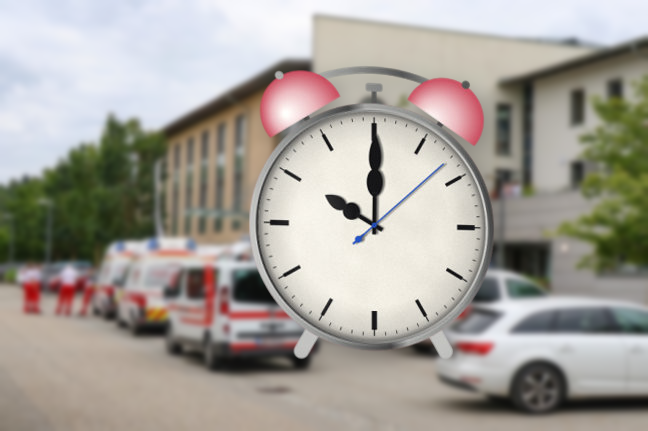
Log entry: 10h00m08s
